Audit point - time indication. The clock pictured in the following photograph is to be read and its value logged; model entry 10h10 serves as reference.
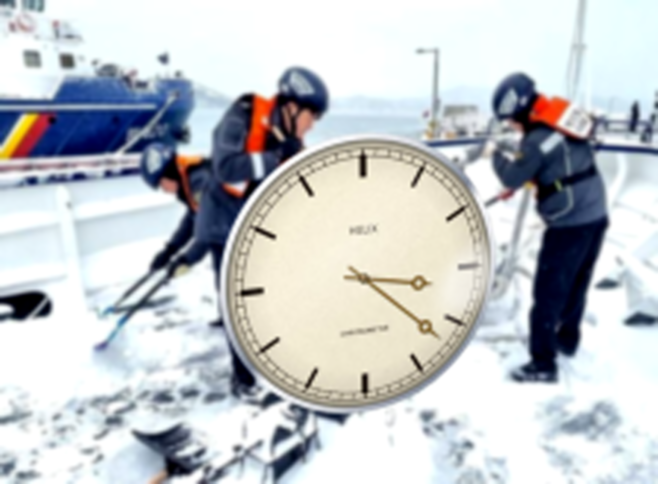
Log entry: 3h22
